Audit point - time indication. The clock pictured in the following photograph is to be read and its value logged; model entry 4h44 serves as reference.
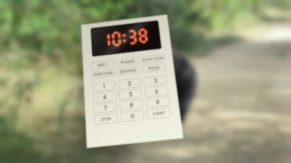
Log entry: 10h38
